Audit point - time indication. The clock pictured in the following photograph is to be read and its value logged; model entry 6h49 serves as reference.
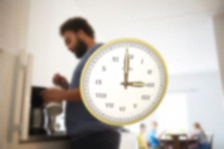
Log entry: 2h59
